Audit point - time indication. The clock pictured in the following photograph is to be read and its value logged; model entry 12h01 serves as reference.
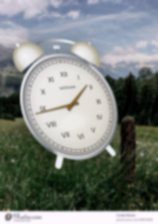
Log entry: 1h44
